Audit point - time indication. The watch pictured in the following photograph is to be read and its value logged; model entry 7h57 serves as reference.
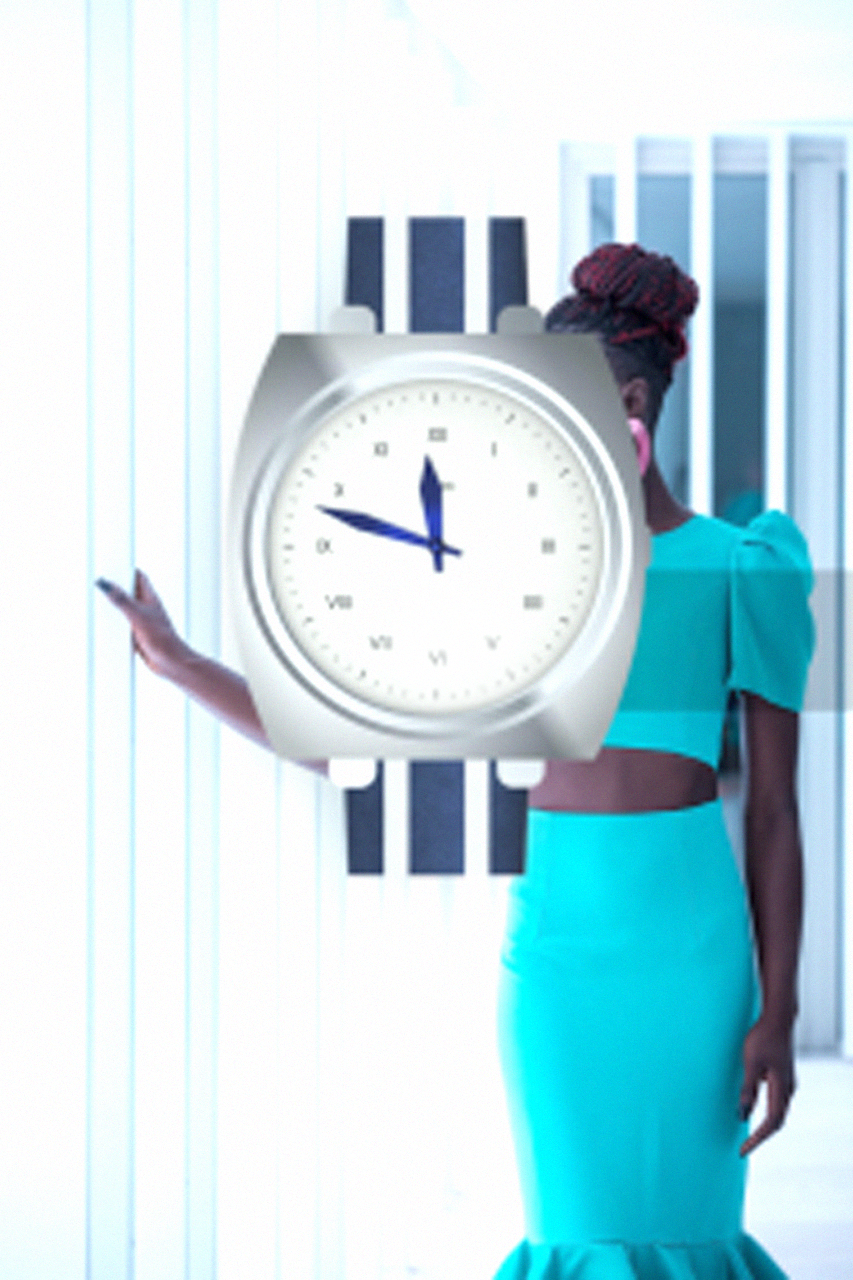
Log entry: 11h48
